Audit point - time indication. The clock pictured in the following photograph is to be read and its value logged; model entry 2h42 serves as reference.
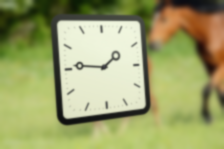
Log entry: 1h46
